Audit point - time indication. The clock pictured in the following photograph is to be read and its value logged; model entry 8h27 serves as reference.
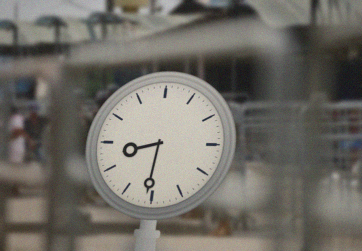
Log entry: 8h31
